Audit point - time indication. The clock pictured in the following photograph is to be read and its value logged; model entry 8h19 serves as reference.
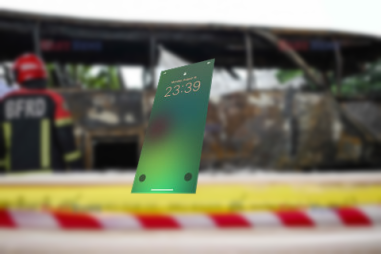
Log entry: 23h39
